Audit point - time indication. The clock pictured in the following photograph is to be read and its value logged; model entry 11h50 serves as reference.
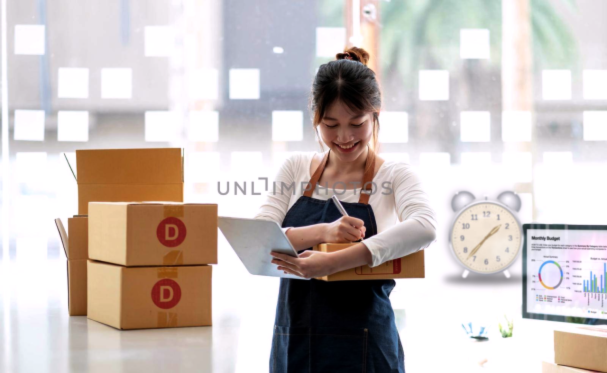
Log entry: 1h37
